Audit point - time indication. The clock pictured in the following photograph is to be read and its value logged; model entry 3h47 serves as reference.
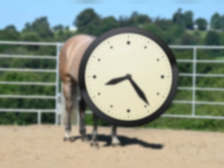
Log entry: 8h24
